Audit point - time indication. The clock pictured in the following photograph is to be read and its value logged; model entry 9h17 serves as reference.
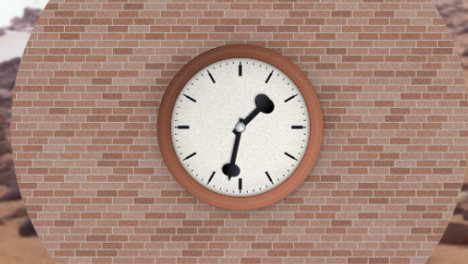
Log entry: 1h32
